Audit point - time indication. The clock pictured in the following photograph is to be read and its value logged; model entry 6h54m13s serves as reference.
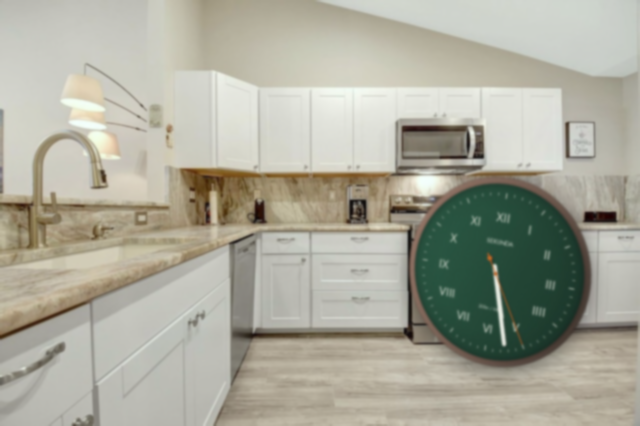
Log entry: 5h27m25s
